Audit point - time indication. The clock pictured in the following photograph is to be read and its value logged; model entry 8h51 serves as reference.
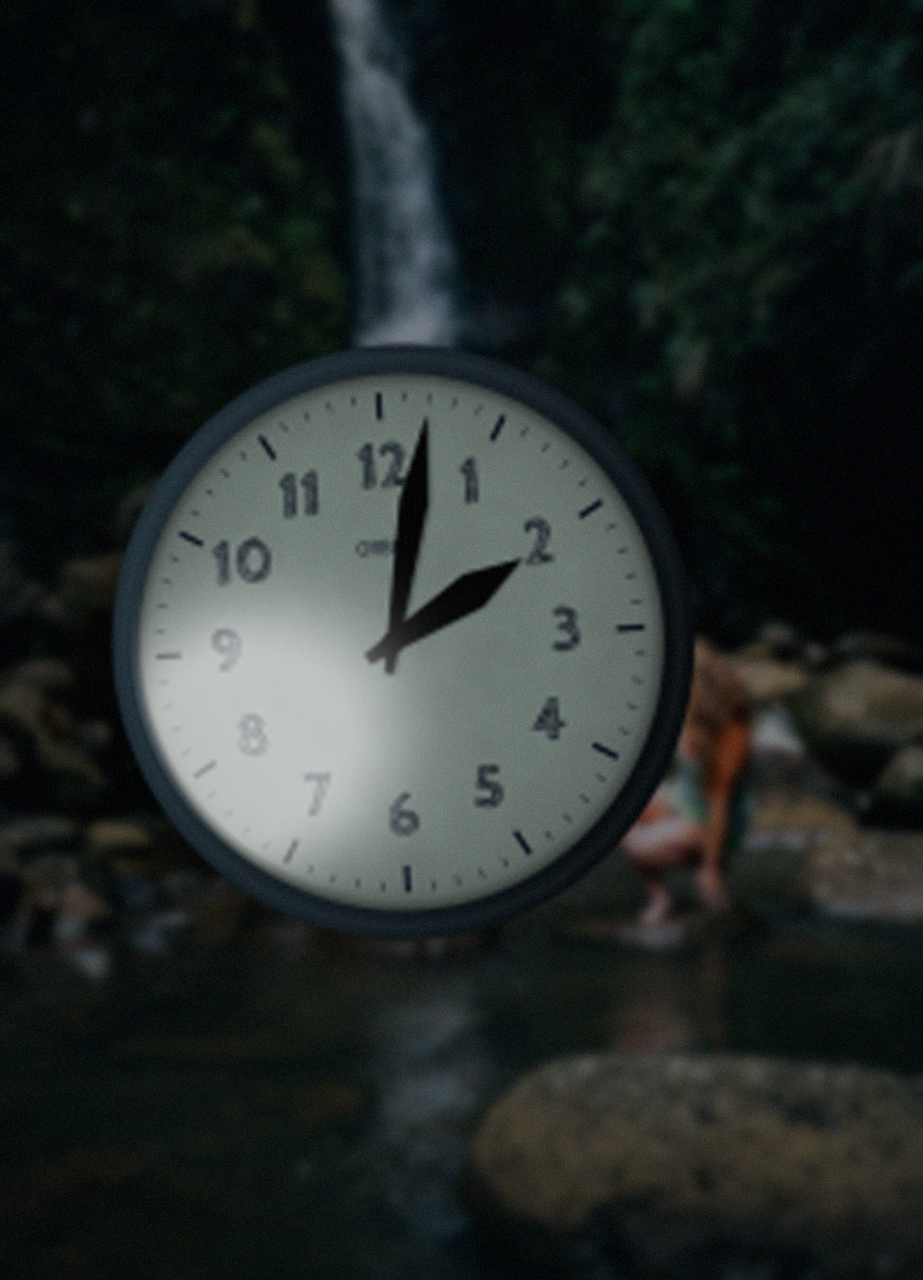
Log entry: 2h02
